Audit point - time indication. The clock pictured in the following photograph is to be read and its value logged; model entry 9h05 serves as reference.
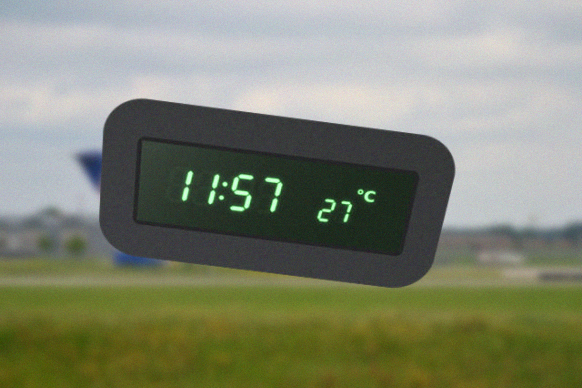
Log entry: 11h57
